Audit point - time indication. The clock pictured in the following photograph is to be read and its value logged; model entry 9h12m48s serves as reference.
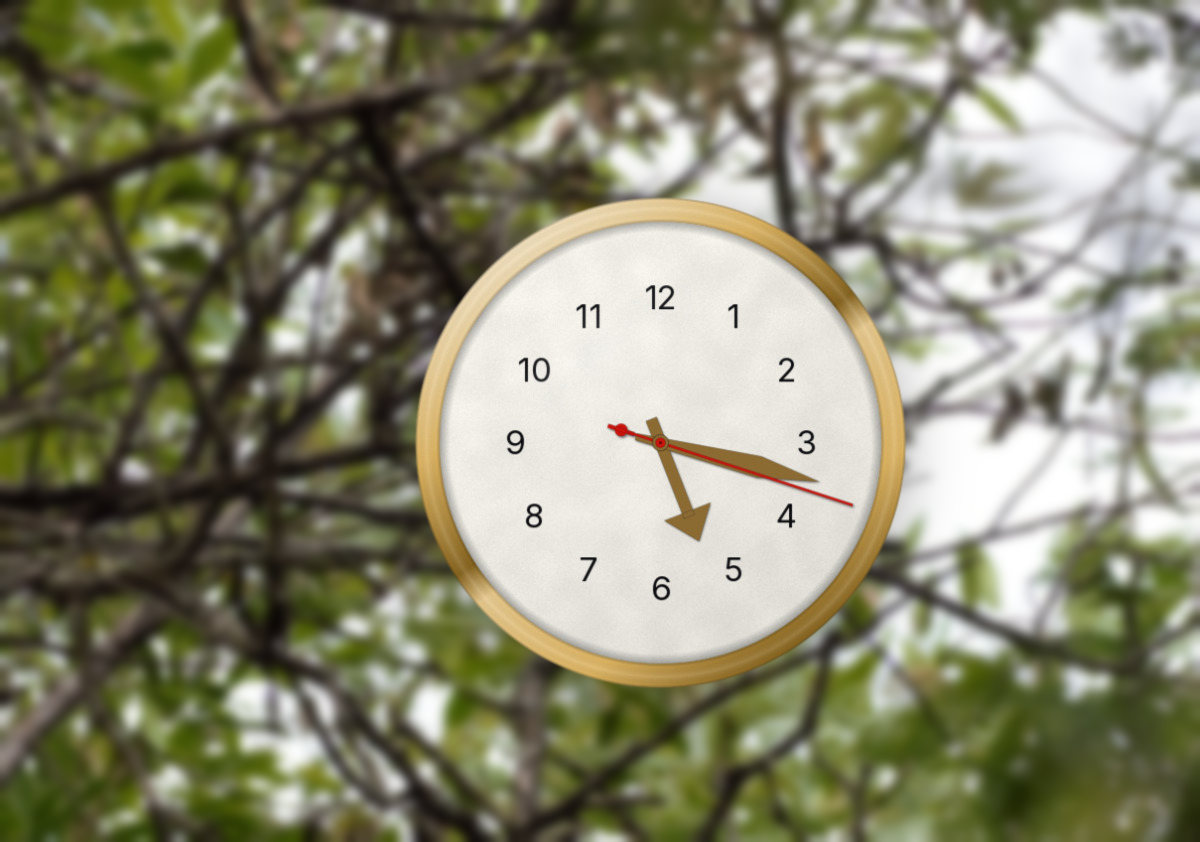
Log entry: 5h17m18s
